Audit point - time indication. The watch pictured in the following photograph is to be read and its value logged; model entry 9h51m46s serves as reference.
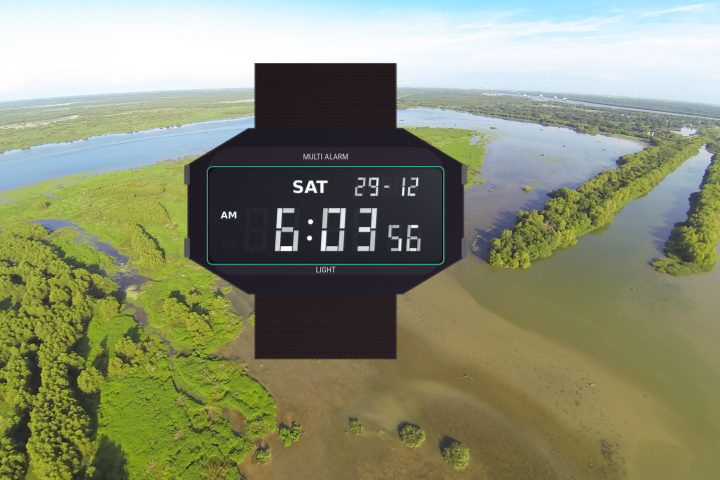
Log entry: 6h03m56s
